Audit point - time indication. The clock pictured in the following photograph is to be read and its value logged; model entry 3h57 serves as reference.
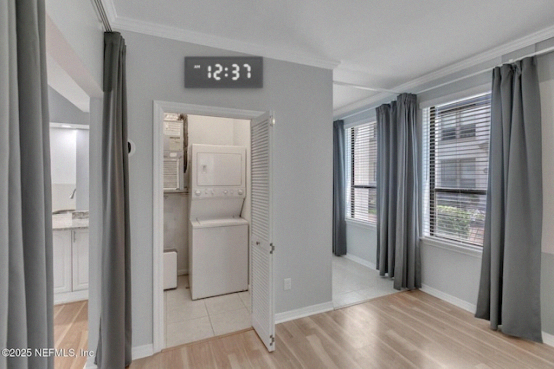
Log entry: 12h37
